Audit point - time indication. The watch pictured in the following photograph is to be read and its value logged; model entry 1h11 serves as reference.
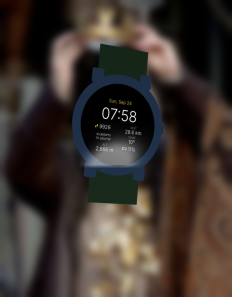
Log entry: 7h58
